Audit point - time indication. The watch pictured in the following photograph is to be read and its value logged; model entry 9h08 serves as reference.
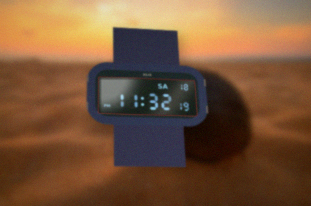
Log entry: 11h32
